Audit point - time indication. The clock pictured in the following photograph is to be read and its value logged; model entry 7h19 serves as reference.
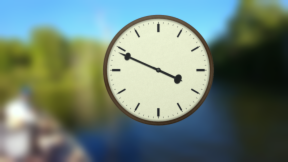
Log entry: 3h49
